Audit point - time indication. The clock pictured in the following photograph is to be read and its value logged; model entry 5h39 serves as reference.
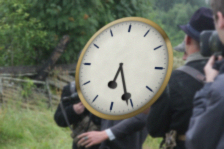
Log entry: 6h26
